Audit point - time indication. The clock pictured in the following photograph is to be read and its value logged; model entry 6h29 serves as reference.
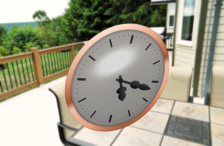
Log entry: 5h17
